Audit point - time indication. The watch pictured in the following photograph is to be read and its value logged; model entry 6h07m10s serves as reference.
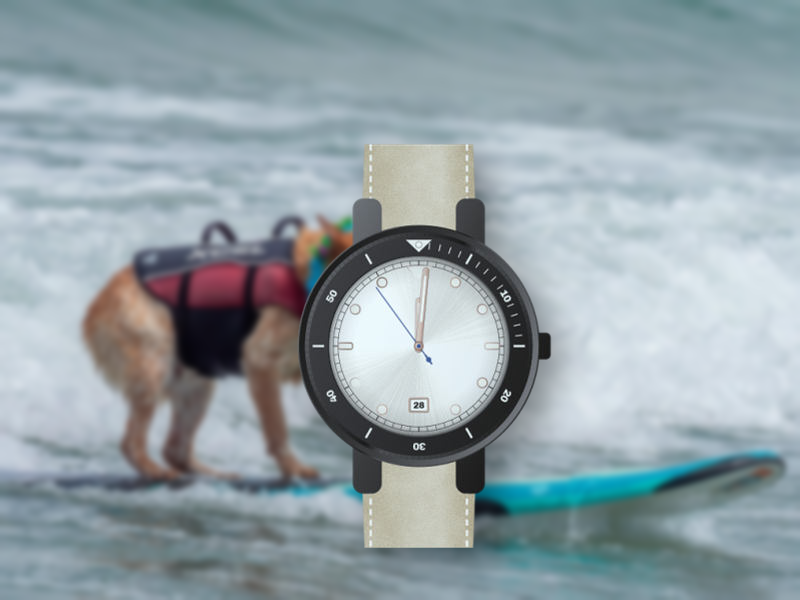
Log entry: 12h00m54s
